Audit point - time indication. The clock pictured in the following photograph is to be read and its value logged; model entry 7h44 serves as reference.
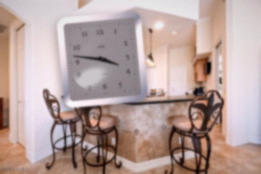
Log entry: 3h47
